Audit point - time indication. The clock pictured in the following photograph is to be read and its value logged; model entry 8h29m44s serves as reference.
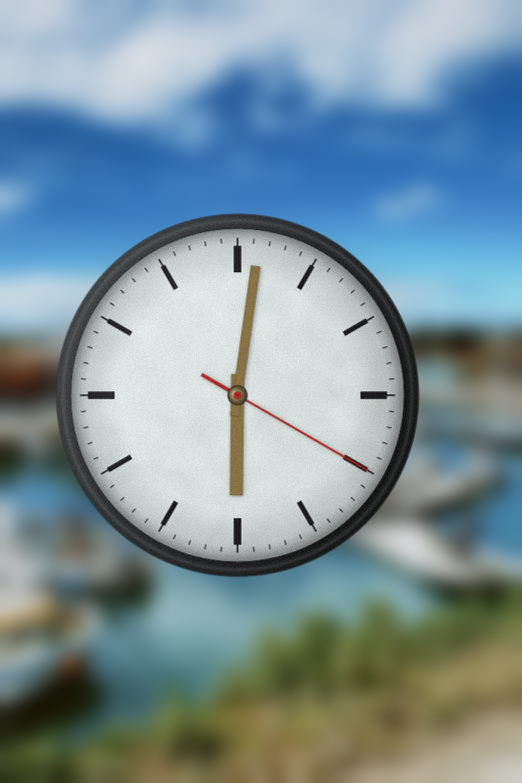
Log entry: 6h01m20s
